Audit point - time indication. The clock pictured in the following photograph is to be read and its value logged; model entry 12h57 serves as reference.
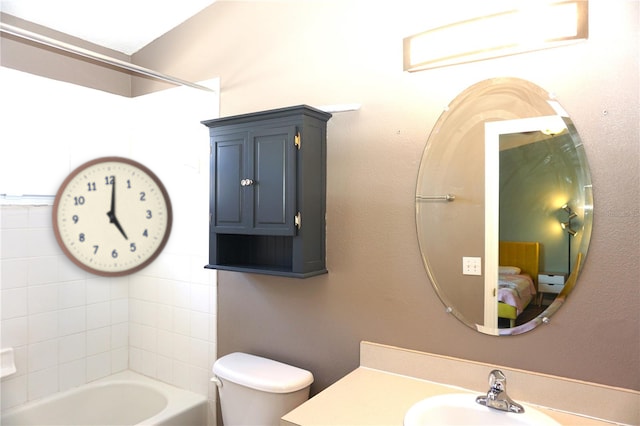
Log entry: 5h01
